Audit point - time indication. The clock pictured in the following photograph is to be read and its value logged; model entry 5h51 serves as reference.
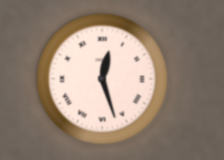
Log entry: 12h27
